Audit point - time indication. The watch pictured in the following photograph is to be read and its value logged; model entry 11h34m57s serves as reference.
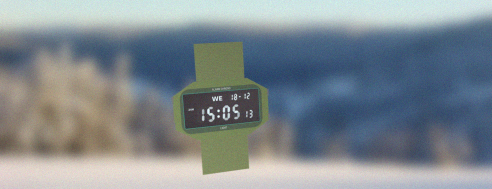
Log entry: 15h05m13s
